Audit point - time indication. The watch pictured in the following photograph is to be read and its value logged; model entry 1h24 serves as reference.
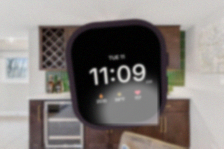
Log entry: 11h09
